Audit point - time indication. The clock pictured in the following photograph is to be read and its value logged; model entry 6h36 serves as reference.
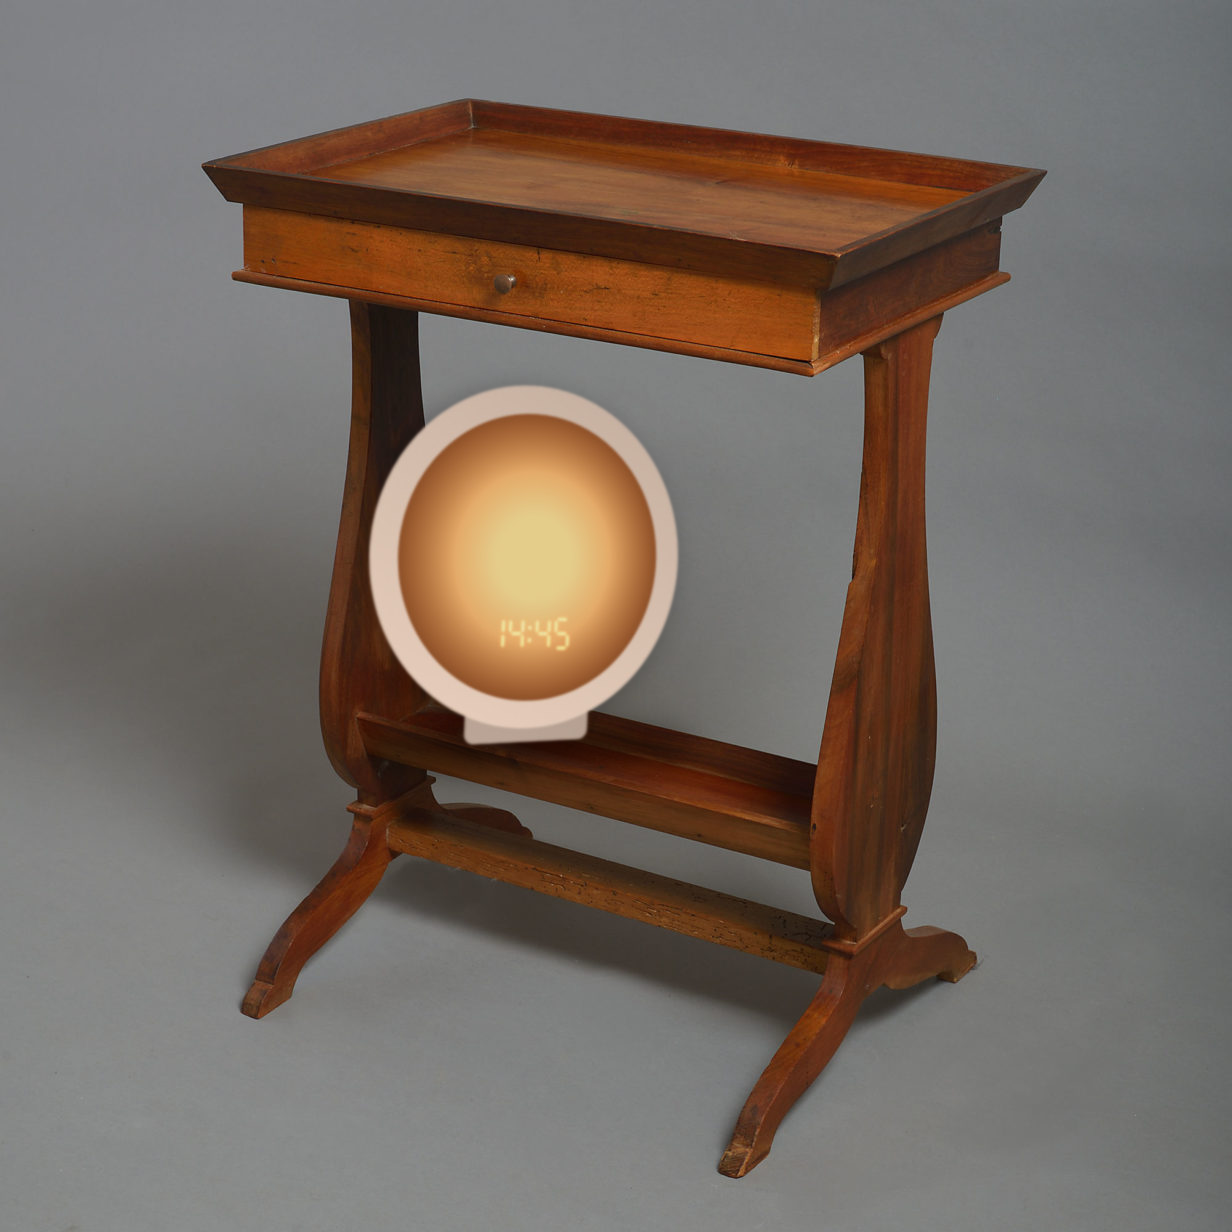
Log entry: 14h45
